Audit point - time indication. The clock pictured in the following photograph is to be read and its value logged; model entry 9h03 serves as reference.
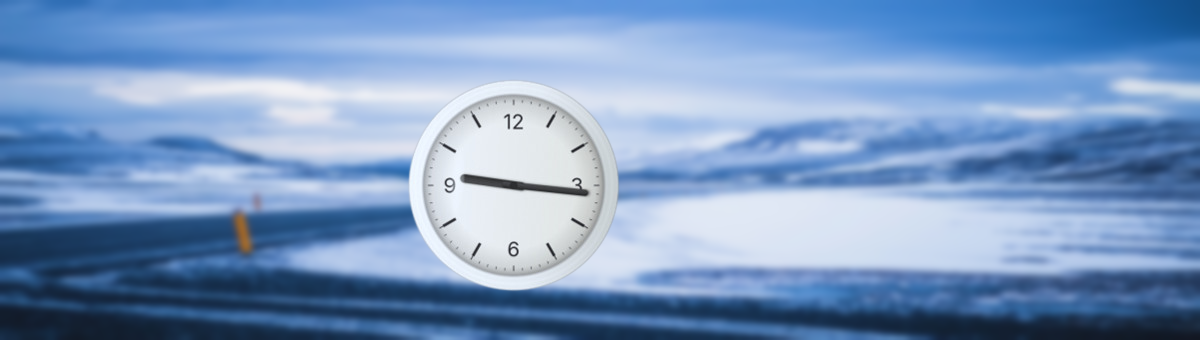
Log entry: 9h16
